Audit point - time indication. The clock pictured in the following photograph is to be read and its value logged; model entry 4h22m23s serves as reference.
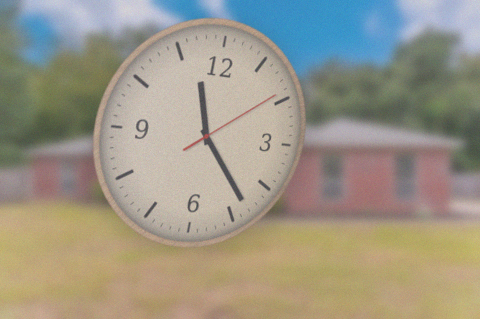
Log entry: 11h23m09s
